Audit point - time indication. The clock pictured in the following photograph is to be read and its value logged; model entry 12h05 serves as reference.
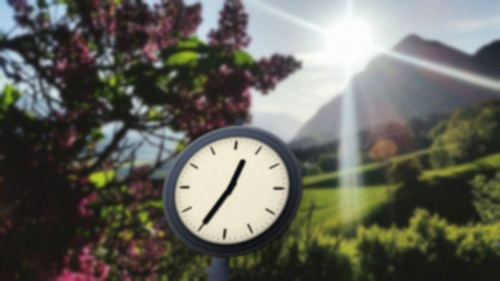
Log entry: 12h35
